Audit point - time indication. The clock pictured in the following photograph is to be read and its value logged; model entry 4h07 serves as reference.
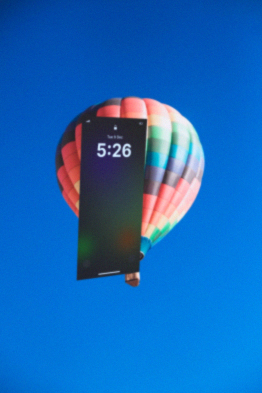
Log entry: 5h26
